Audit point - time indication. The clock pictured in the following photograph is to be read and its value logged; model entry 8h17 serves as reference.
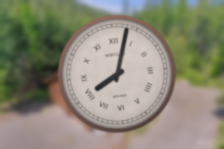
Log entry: 8h03
